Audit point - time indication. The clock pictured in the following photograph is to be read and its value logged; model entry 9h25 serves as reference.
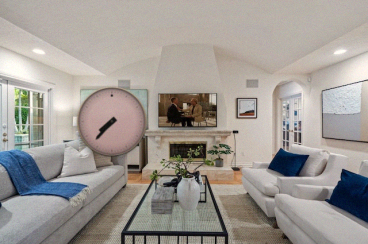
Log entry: 7h37
